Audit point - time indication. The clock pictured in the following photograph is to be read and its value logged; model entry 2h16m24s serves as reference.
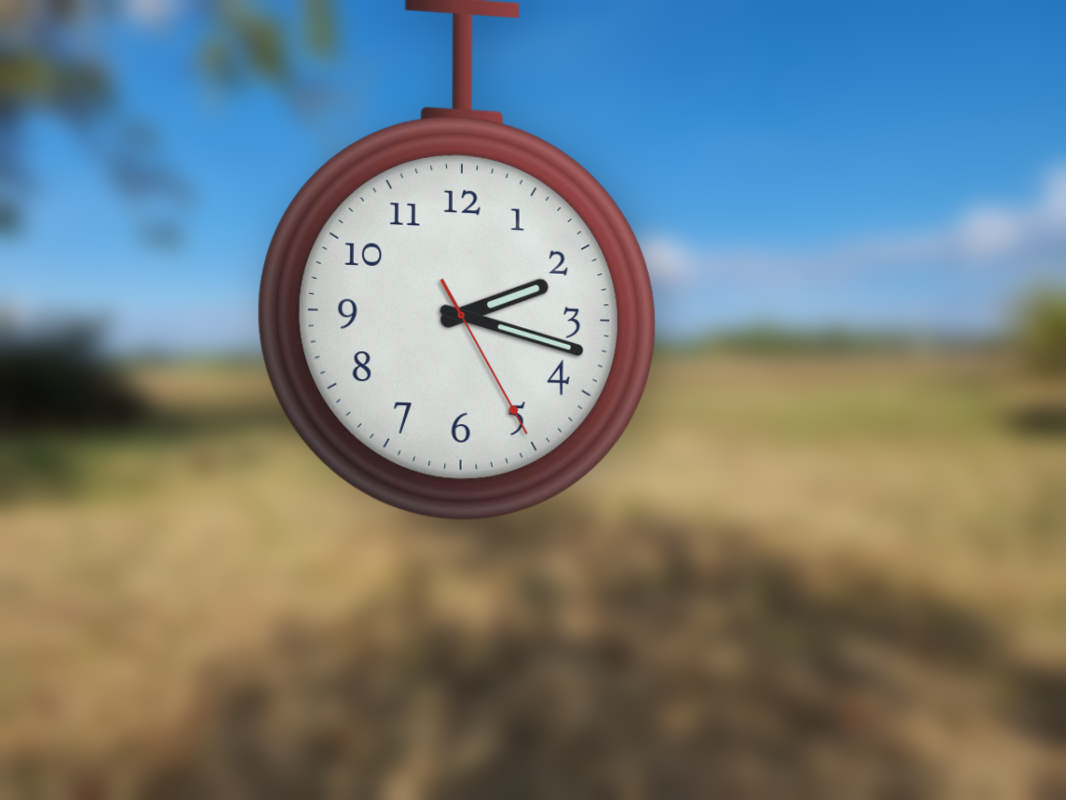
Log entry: 2h17m25s
